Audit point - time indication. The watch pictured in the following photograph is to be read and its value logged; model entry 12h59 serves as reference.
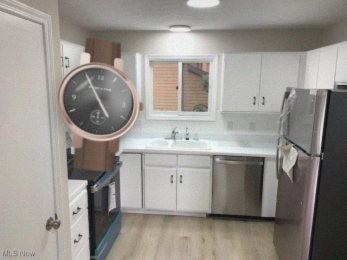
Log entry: 4h55
